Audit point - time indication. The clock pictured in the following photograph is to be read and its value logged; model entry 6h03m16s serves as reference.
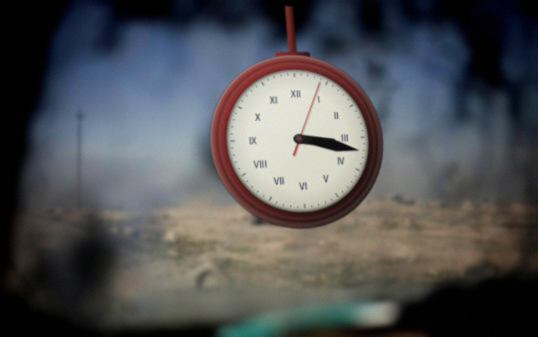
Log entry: 3h17m04s
